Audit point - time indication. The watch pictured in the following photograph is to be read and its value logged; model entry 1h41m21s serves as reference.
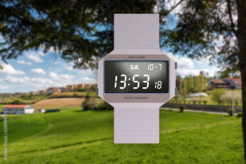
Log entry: 13h53m18s
